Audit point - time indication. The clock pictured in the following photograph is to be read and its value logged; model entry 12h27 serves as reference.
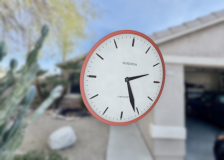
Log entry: 2h26
